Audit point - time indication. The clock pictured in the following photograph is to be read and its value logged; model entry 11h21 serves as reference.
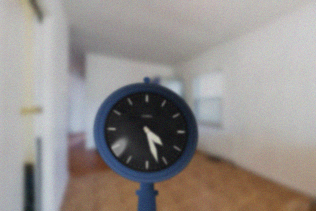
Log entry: 4h27
